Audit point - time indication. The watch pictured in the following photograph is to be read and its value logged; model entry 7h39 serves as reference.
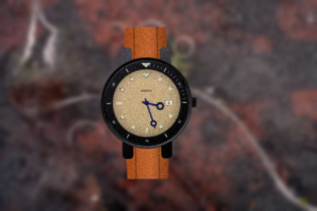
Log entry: 3h27
